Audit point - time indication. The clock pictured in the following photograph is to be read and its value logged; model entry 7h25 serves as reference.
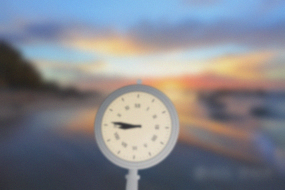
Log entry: 8h46
